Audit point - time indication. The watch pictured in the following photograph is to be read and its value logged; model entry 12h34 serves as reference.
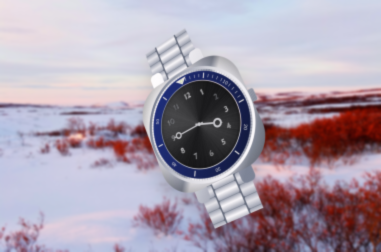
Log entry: 3h45
